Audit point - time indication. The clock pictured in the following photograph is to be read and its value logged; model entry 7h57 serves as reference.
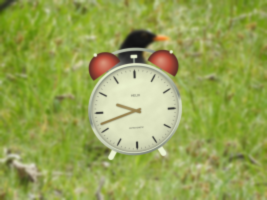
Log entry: 9h42
